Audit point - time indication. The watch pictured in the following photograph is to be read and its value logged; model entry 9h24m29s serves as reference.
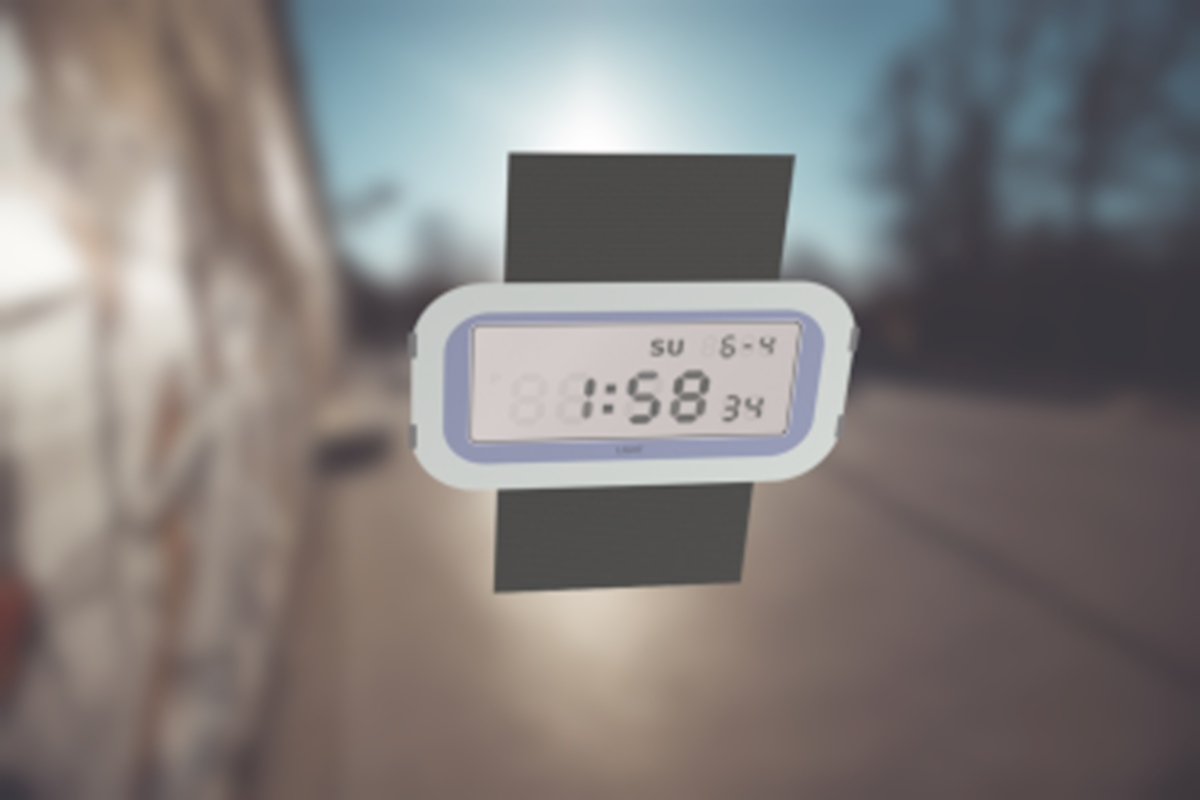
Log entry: 1h58m34s
